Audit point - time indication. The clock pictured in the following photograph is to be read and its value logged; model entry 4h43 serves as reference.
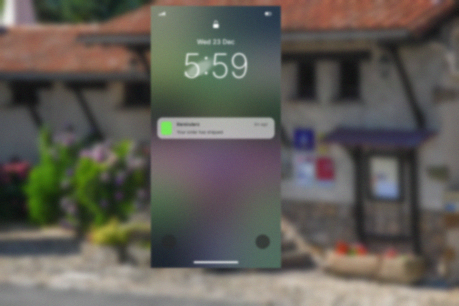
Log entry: 5h59
